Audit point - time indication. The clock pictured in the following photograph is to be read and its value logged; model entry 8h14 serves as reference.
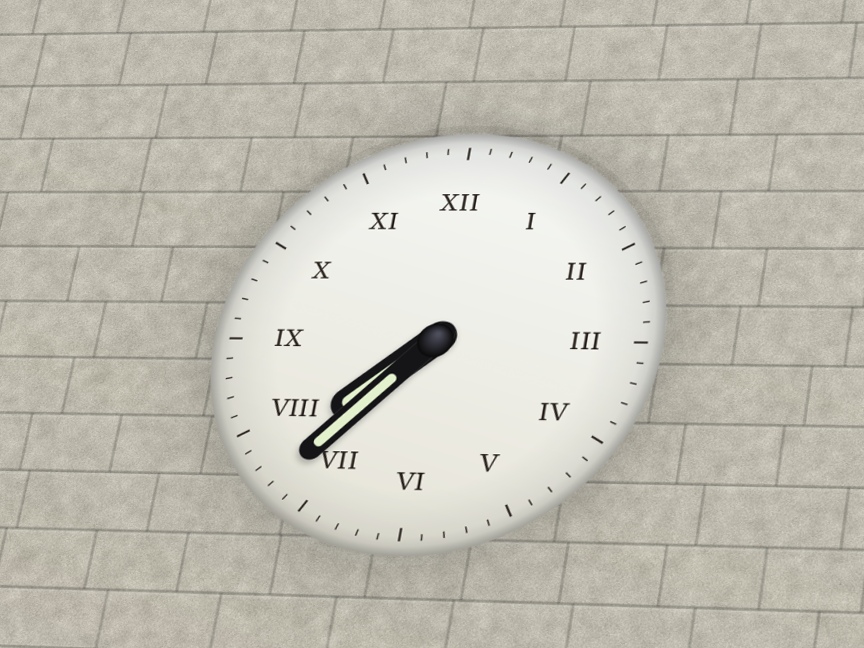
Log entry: 7h37
